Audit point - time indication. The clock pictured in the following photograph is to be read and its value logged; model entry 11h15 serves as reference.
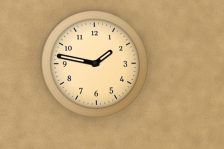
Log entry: 1h47
